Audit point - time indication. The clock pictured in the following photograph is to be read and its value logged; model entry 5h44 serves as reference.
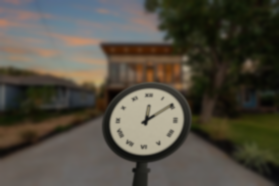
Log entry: 12h09
